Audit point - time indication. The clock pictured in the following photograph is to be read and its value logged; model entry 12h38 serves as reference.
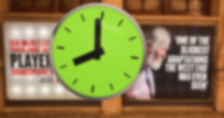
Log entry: 7h59
